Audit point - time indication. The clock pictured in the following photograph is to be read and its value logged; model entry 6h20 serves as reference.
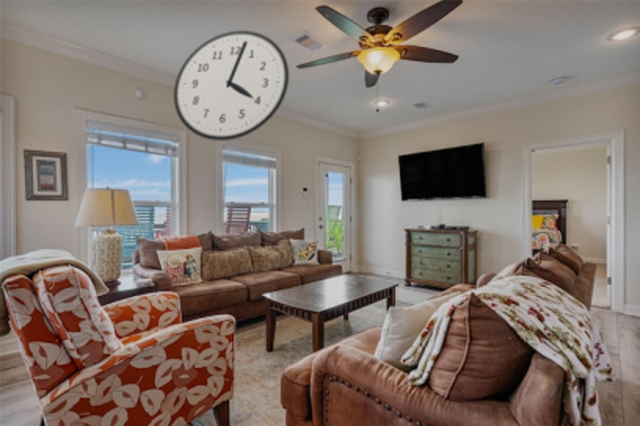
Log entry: 4h02
